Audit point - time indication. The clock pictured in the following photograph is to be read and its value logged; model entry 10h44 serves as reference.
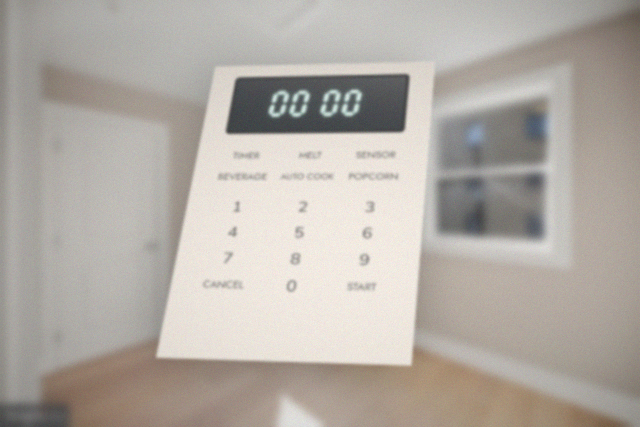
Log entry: 0h00
